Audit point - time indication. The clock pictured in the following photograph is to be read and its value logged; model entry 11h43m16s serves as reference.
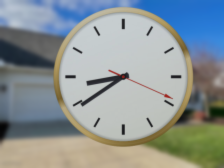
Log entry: 8h39m19s
